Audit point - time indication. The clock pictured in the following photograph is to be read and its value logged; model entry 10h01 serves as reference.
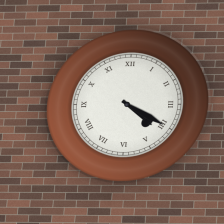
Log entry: 4h20
